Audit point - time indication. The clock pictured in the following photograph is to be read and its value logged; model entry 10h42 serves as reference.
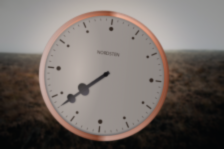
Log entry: 7h38
